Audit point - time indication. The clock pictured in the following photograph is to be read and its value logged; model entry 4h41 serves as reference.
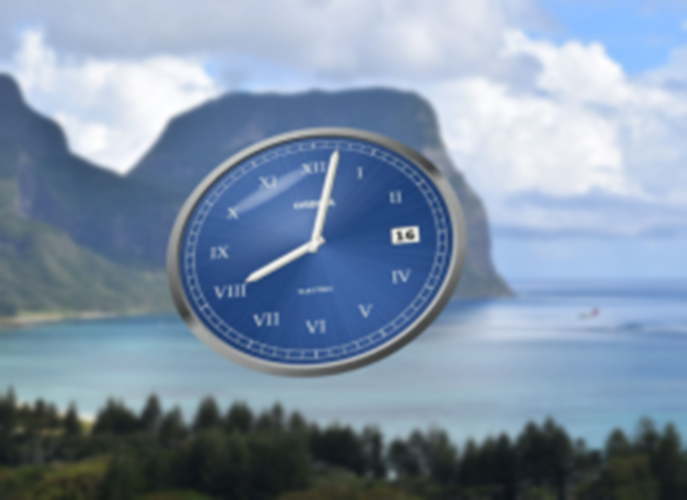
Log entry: 8h02
